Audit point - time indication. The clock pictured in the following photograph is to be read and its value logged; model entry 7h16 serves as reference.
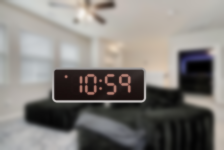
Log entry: 10h59
